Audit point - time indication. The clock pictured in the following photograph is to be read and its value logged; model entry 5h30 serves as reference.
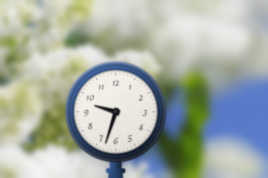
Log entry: 9h33
